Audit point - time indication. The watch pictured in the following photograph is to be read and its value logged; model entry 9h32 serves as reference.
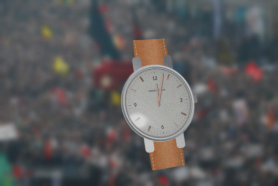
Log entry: 12h03
